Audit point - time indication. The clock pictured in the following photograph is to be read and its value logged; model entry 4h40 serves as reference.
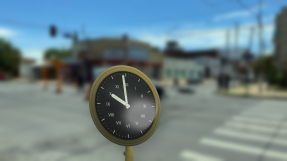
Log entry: 9h59
